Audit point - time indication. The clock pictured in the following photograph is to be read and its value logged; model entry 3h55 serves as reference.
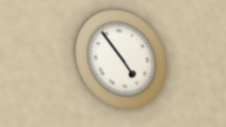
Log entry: 4h54
